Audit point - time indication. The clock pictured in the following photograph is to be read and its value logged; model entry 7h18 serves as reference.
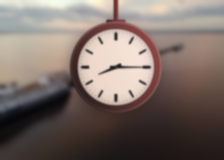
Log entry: 8h15
